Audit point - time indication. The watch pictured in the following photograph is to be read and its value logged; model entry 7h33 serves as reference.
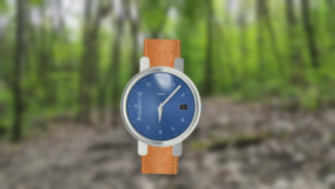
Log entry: 6h07
